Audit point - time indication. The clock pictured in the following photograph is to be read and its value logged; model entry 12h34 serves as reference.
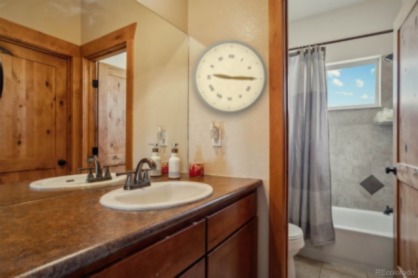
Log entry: 9h15
